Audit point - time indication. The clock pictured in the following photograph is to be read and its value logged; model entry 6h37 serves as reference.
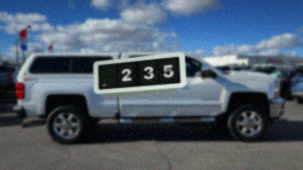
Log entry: 2h35
